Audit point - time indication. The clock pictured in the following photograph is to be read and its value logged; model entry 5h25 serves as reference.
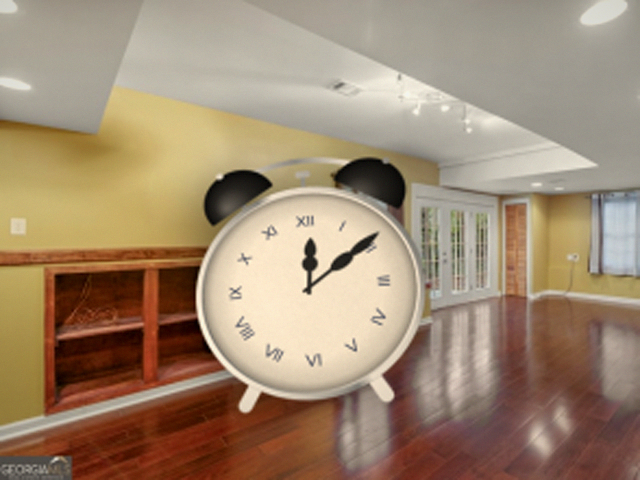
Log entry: 12h09
